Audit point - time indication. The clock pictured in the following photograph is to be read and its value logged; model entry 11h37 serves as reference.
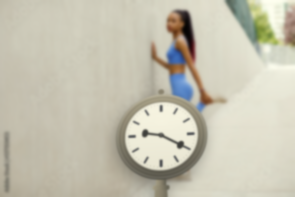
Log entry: 9h20
